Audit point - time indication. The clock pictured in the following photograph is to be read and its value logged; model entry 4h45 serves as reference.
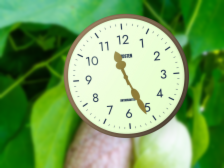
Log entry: 11h26
